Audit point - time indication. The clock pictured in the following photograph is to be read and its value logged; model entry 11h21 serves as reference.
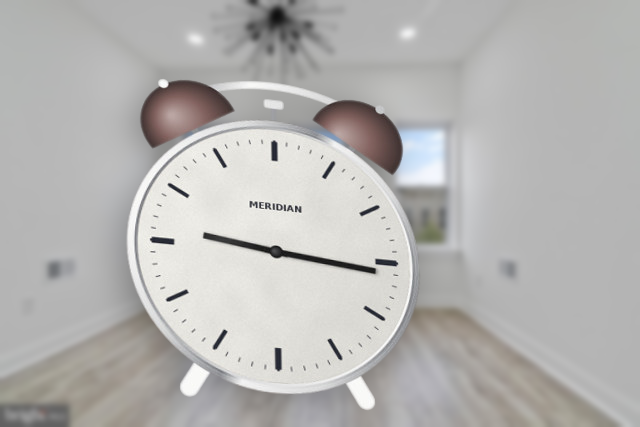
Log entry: 9h16
